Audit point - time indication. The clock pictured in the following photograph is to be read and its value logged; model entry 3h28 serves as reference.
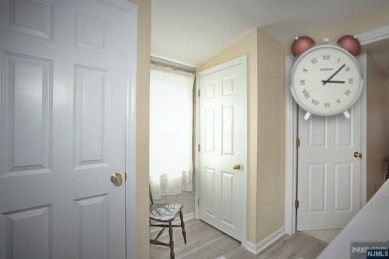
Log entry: 3h08
